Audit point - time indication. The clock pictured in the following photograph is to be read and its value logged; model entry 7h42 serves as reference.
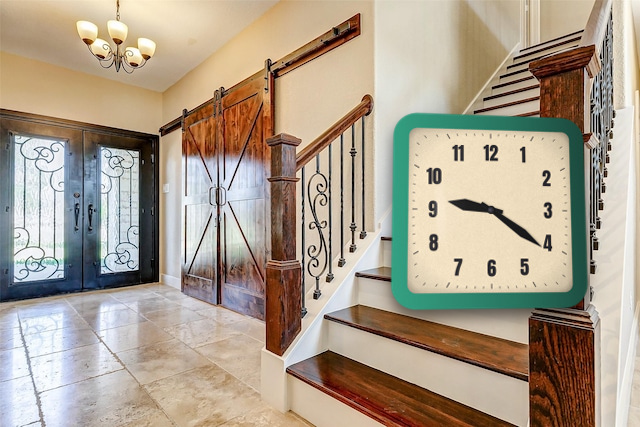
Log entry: 9h21
